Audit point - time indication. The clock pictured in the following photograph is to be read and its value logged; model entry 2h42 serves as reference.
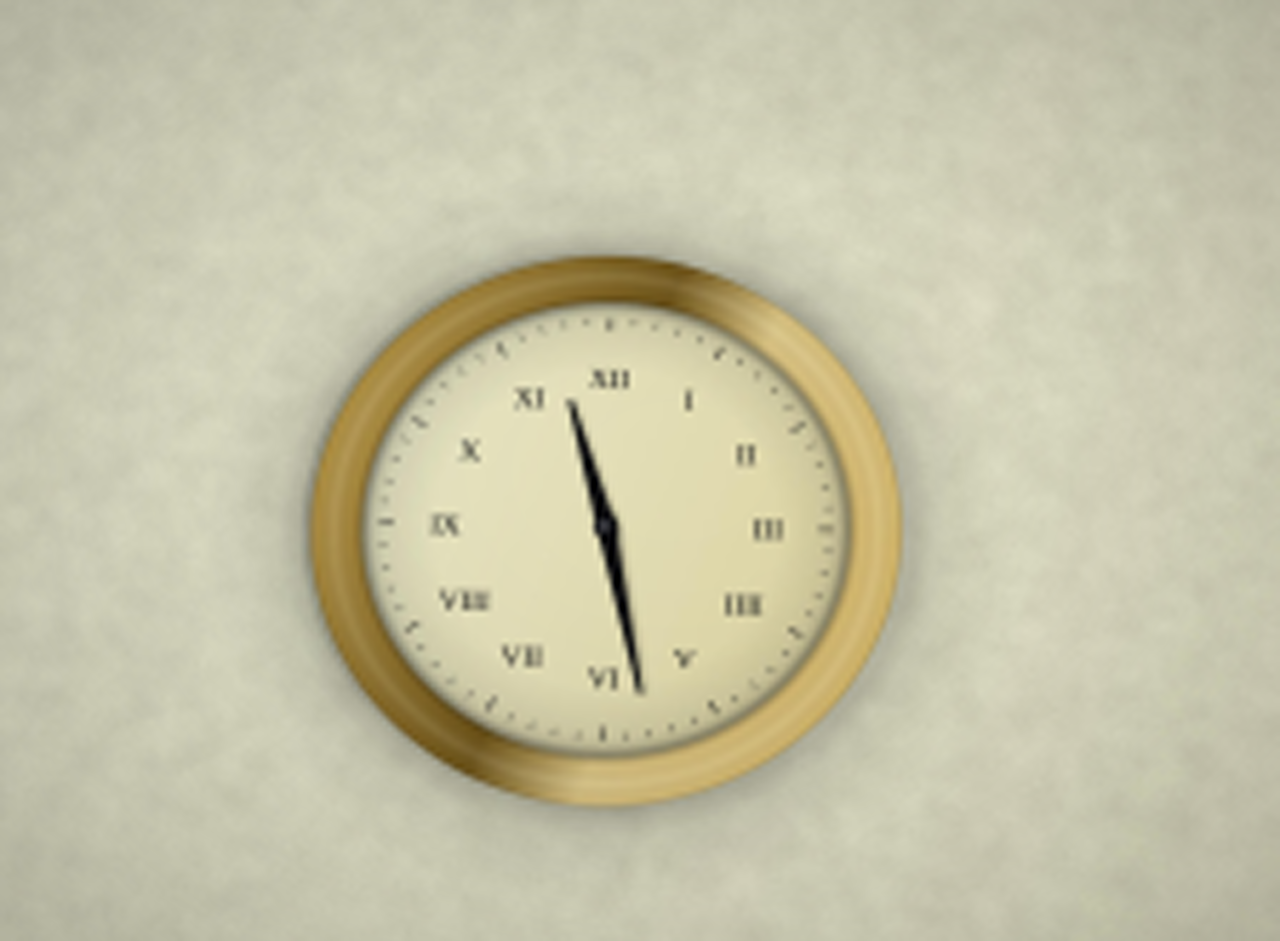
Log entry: 11h28
